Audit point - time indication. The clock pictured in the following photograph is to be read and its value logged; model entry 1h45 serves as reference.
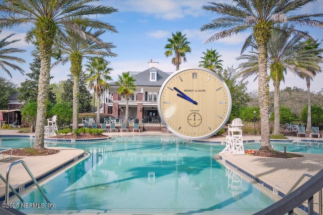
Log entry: 9h51
